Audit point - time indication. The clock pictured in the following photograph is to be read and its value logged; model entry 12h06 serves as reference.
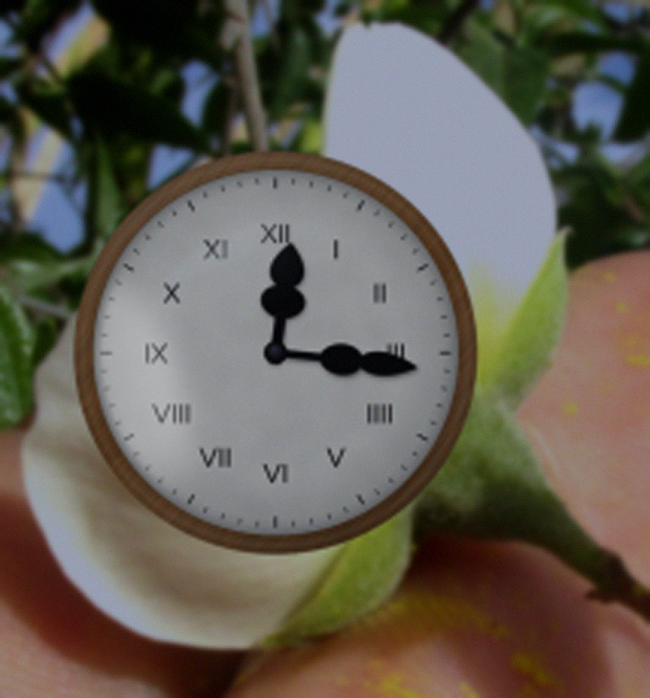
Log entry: 12h16
